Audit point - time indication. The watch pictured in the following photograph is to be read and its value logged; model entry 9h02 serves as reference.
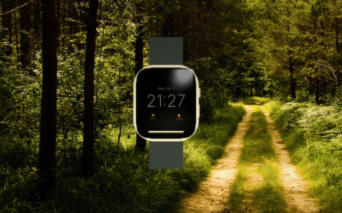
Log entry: 21h27
